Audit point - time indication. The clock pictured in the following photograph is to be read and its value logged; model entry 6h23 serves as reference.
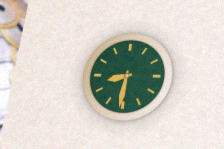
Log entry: 8h31
